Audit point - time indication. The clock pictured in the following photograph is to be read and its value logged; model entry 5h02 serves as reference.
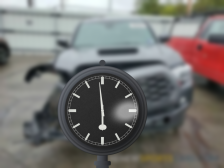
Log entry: 5h59
